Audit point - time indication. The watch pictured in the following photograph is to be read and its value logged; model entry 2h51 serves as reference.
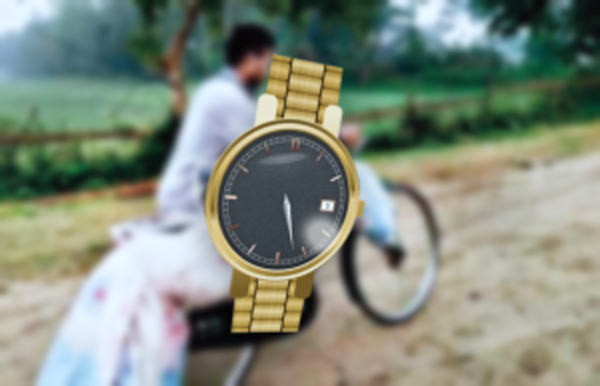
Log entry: 5h27
